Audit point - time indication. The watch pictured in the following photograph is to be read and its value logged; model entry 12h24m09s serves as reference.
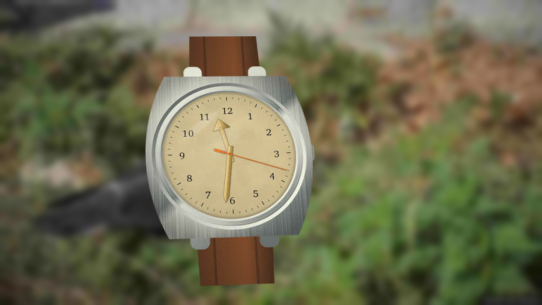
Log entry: 11h31m18s
